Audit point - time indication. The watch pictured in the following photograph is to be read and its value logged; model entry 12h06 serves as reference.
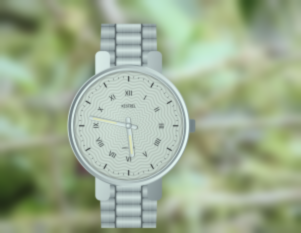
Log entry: 5h47
